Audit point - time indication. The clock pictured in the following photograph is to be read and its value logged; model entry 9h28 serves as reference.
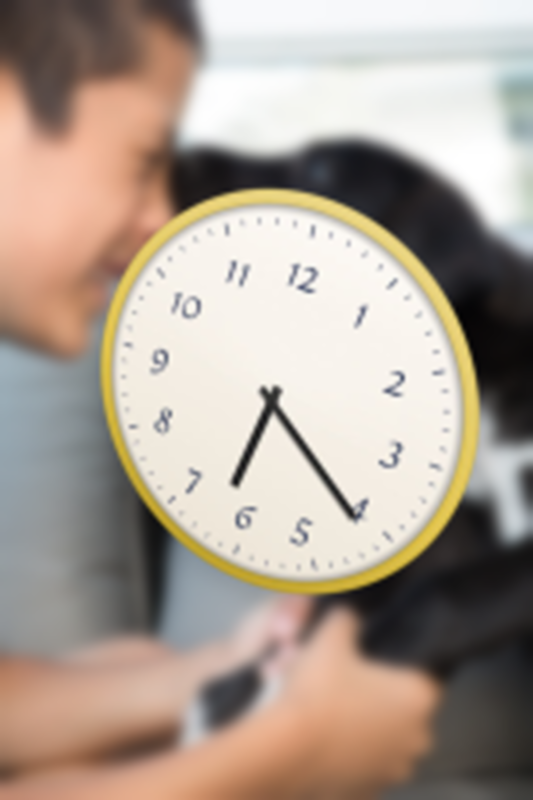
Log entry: 6h21
